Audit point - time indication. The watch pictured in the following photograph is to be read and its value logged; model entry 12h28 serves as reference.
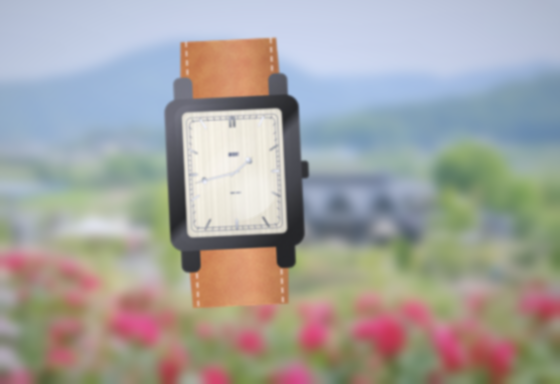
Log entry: 1h43
